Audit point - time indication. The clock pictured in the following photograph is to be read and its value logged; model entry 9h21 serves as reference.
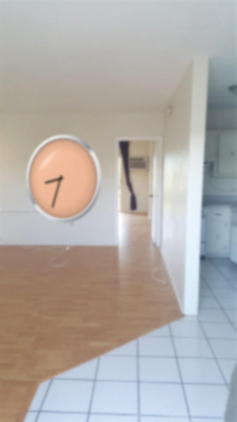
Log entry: 8h33
